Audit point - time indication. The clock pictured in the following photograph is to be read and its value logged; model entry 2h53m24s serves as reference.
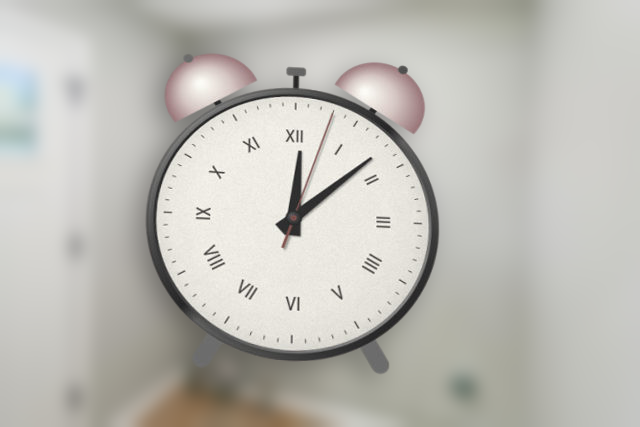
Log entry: 12h08m03s
